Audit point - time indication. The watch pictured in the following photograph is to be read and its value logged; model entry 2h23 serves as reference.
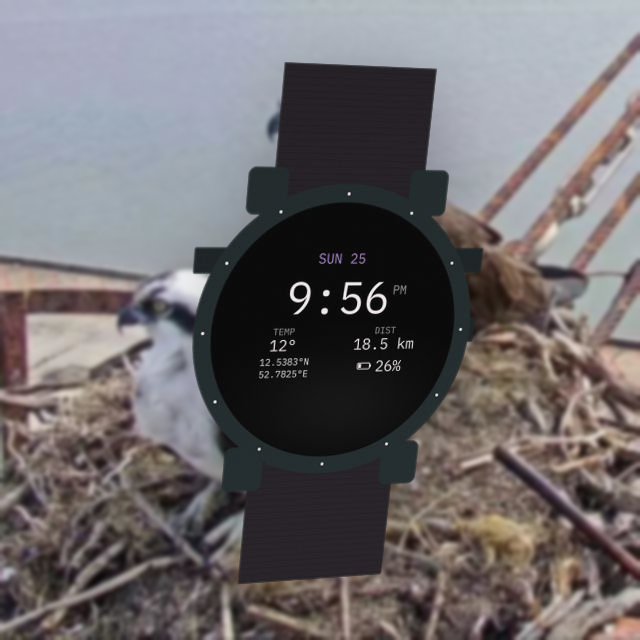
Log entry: 9h56
